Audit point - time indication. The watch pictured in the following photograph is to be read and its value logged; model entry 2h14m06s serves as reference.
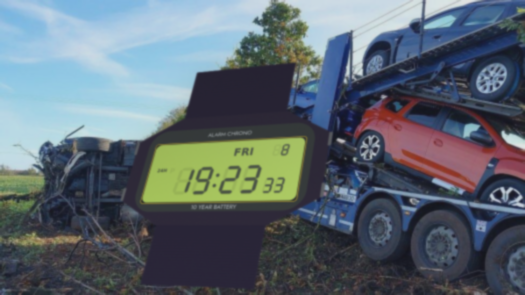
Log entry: 19h23m33s
